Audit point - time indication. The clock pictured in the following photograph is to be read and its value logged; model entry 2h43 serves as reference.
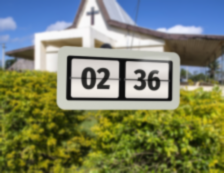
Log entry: 2h36
